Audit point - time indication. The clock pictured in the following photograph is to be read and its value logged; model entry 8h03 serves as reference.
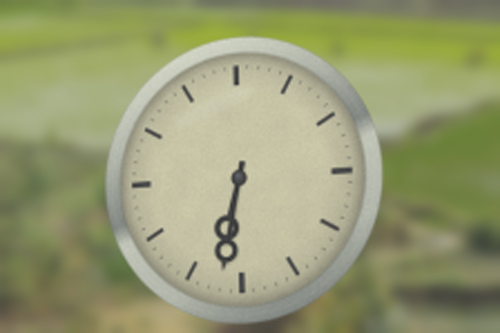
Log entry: 6h32
